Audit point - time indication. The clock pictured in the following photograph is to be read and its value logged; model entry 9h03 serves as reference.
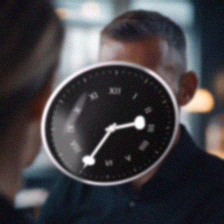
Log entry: 2h35
